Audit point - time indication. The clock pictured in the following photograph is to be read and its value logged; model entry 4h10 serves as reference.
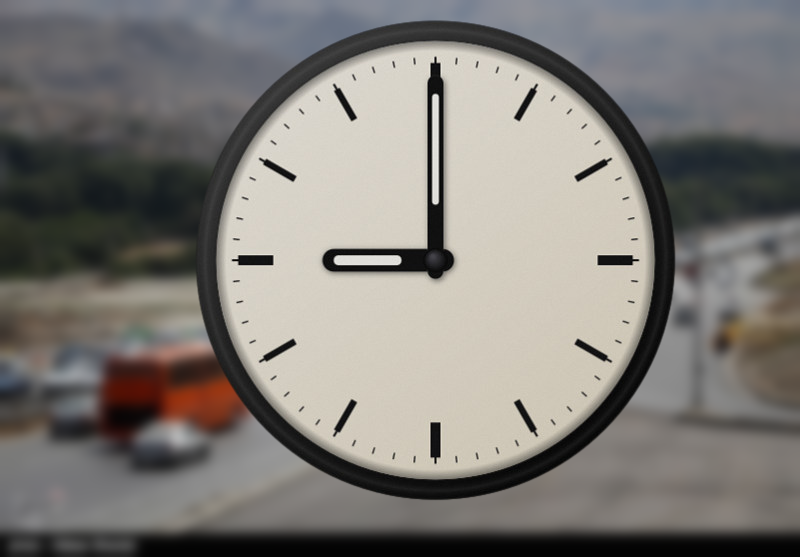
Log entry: 9h00
